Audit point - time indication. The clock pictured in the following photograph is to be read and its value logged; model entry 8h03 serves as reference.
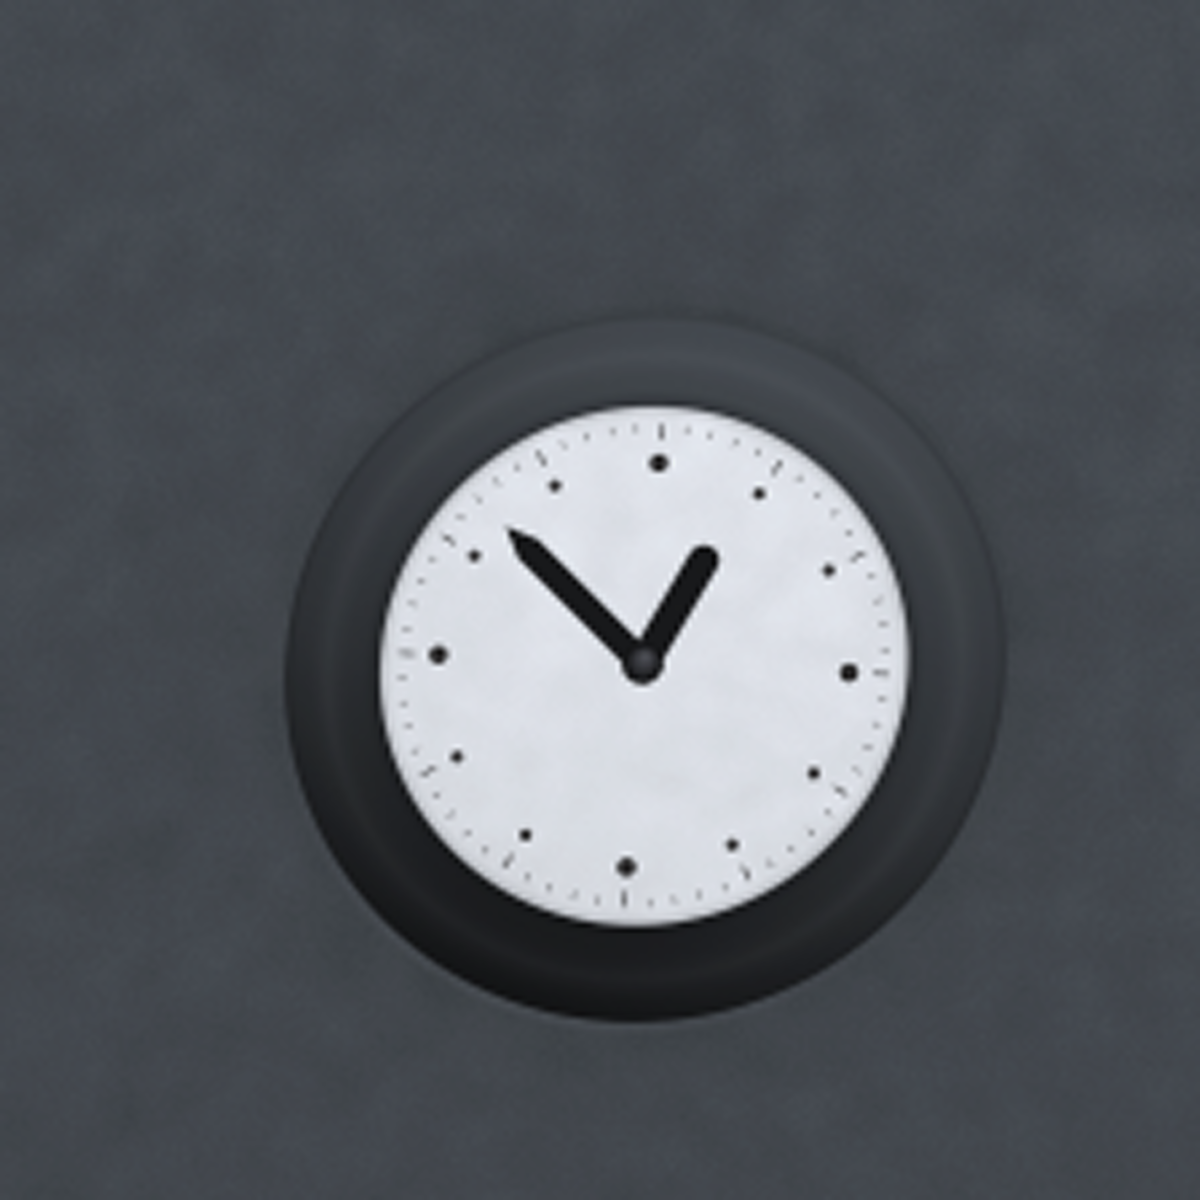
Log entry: 12h52
